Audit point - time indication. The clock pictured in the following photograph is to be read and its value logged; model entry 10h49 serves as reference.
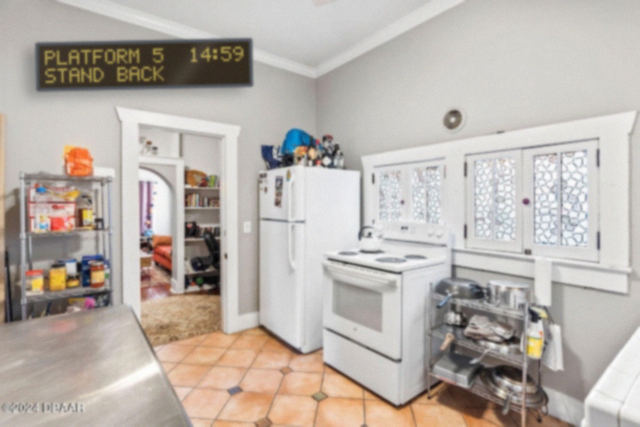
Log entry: 14h59
